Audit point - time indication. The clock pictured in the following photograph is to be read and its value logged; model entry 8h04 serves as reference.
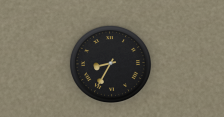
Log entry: 8h35
